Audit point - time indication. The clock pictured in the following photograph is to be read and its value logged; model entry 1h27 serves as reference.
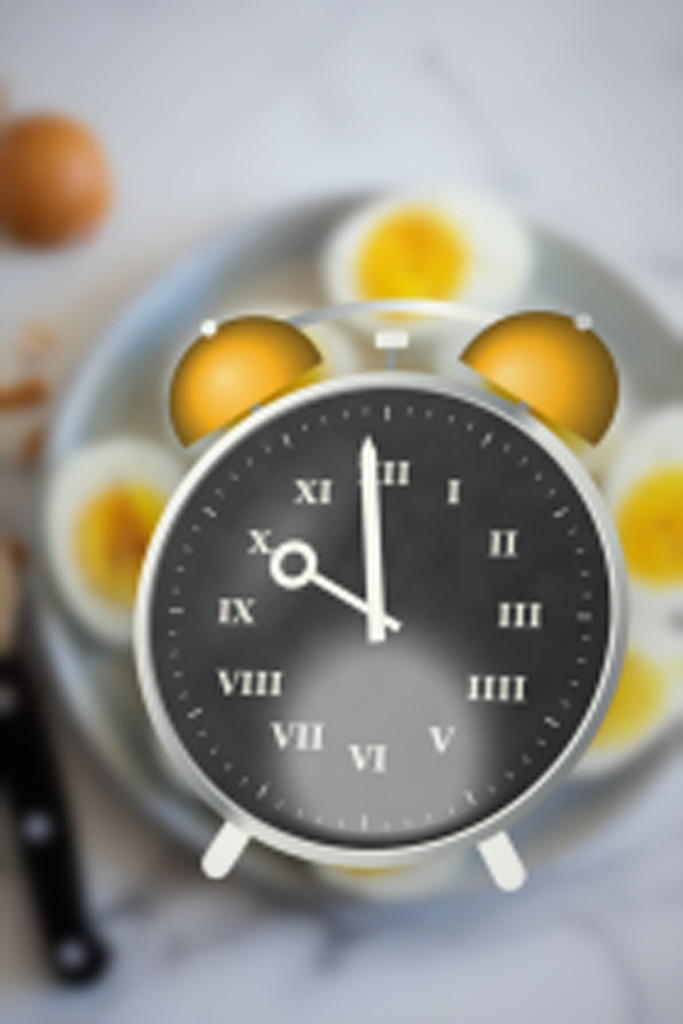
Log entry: 9h59
